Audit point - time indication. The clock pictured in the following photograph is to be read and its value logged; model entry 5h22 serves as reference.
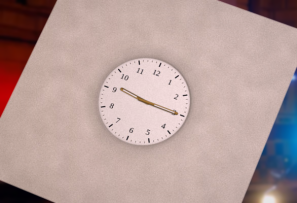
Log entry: 9h15
